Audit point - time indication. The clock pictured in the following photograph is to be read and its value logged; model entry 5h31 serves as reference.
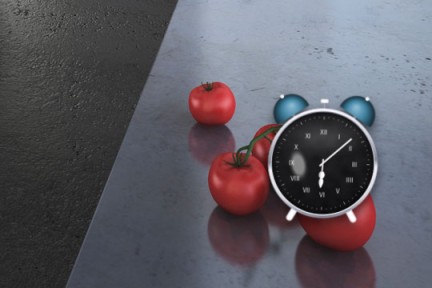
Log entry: 6h08
